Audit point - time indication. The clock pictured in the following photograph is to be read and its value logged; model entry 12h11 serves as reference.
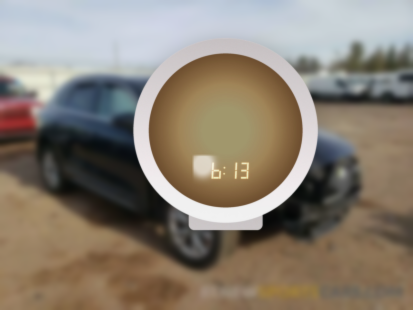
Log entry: 6h13
